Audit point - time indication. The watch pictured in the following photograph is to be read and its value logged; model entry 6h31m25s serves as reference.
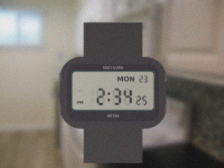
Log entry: 2h34m25s
